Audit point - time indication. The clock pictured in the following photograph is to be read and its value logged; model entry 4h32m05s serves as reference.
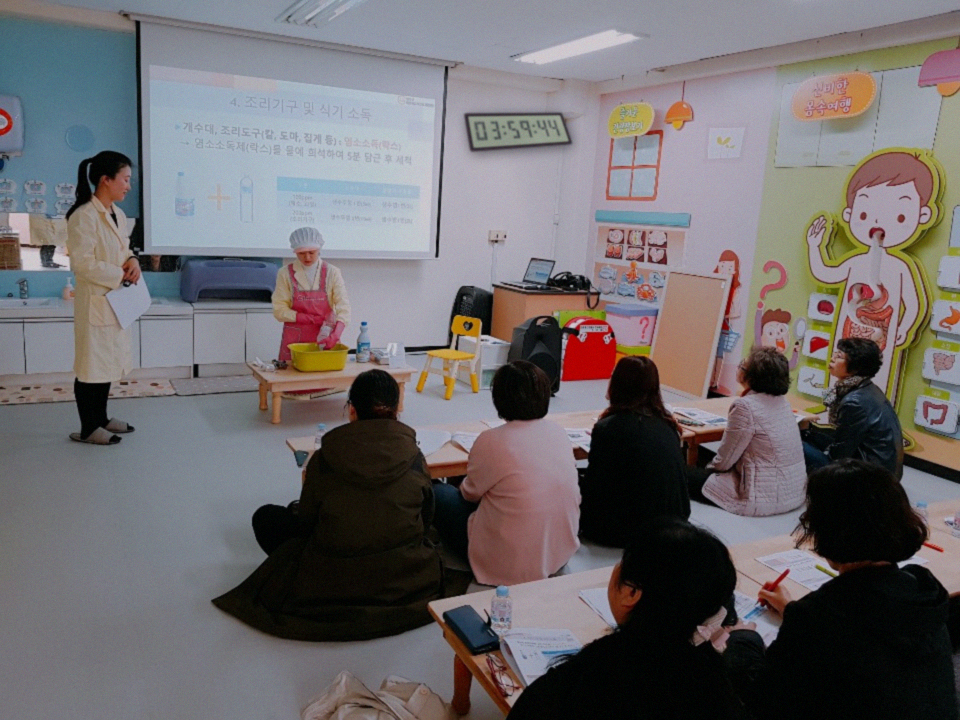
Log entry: 3h59m44s
